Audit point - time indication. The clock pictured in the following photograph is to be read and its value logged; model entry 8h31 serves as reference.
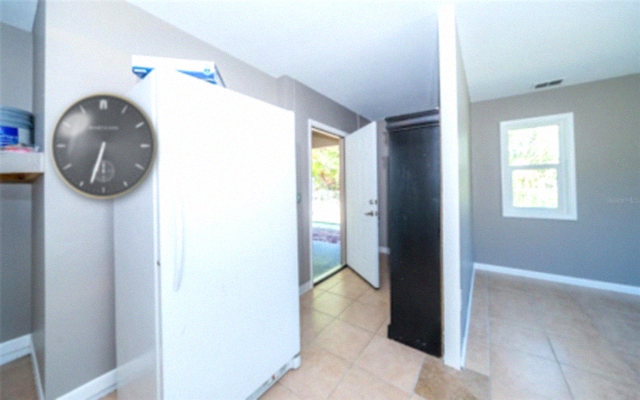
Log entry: 6h33
